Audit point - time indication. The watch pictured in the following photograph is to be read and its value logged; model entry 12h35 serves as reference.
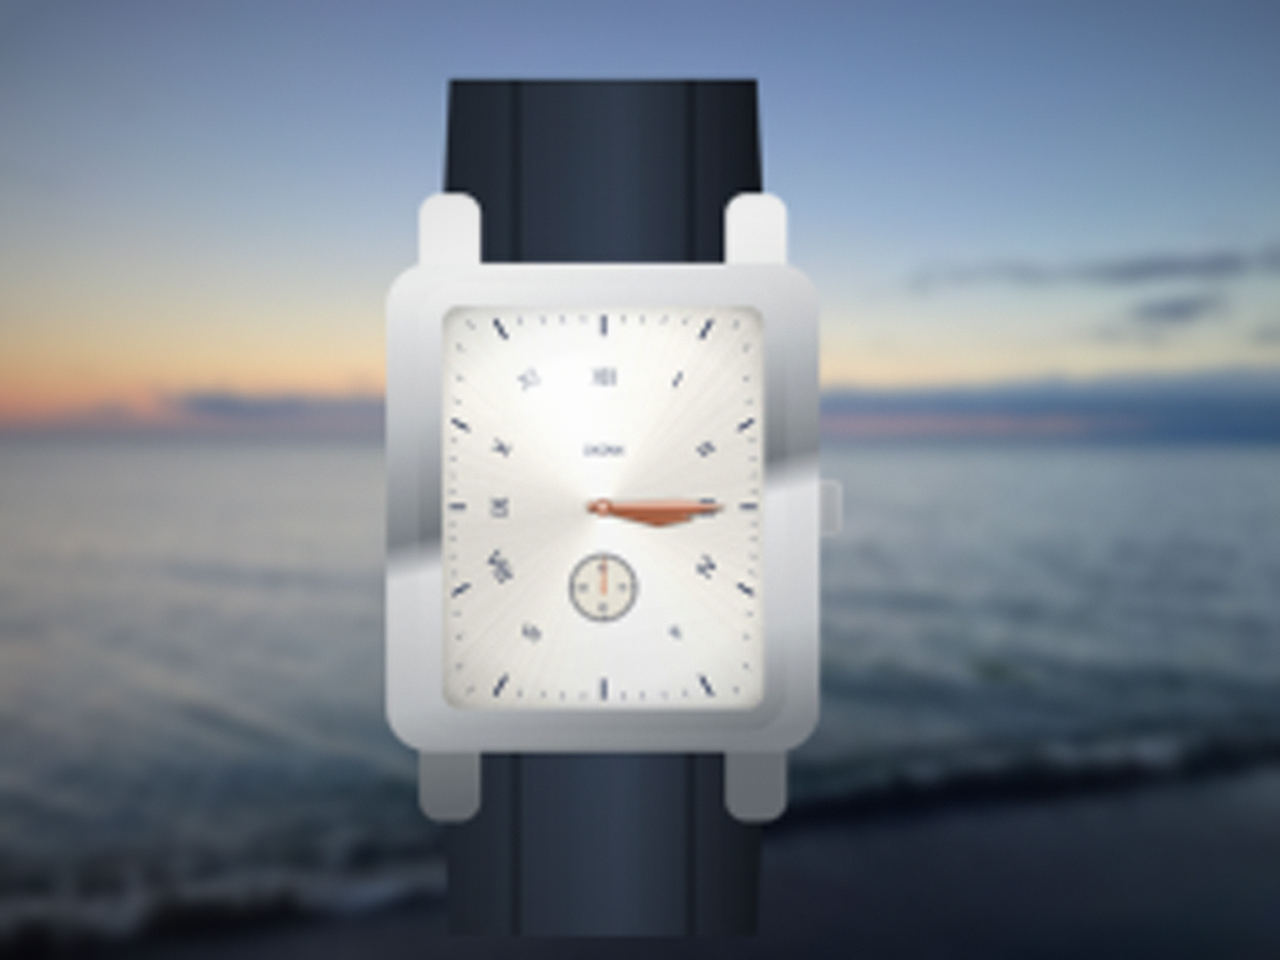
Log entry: 3h15
